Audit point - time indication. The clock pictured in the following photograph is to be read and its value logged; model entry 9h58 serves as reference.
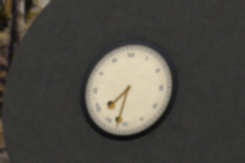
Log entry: 7h32
